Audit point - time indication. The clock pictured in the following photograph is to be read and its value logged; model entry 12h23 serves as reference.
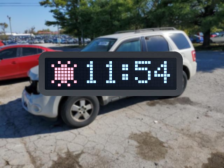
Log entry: 11h54
